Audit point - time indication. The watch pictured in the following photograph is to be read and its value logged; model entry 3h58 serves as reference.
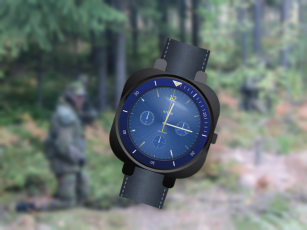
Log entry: 12h15
